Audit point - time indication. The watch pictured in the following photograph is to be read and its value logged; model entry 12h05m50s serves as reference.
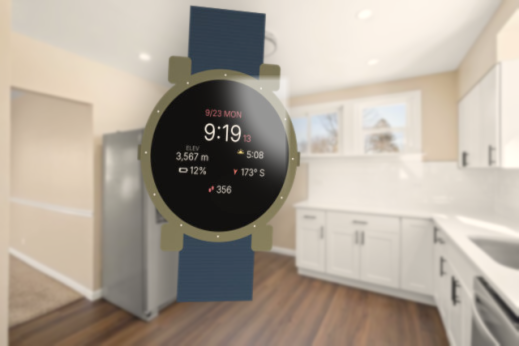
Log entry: 9h19m13s
